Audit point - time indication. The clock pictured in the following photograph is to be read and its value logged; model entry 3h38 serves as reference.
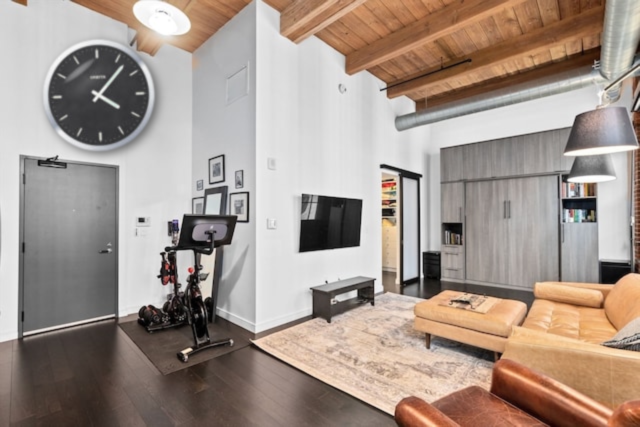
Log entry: 4h07
